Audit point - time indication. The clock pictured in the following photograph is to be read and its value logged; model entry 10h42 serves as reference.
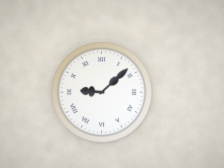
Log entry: 9h08
